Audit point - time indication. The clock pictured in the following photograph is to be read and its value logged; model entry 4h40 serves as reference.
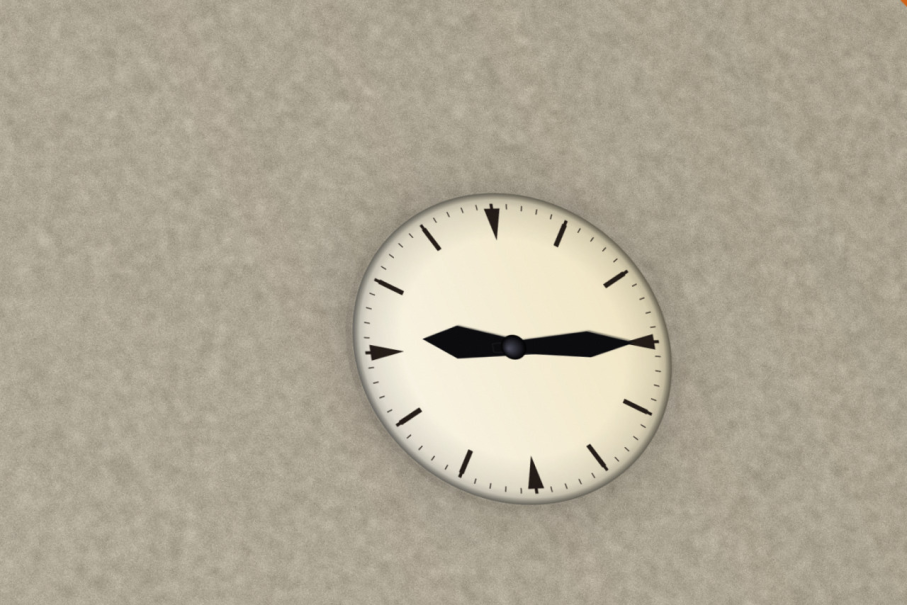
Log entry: 9h15
